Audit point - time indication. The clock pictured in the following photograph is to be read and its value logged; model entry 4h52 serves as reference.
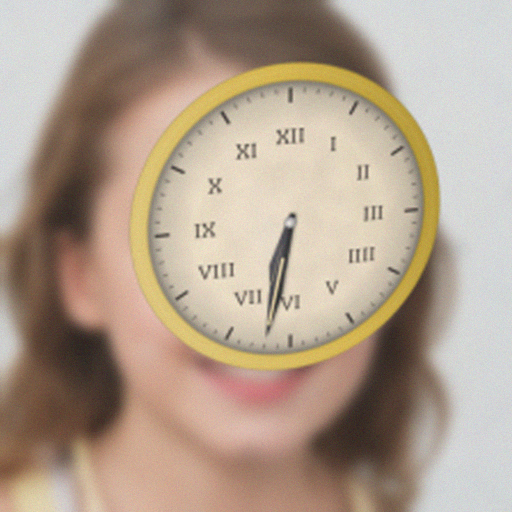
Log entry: 6h32
